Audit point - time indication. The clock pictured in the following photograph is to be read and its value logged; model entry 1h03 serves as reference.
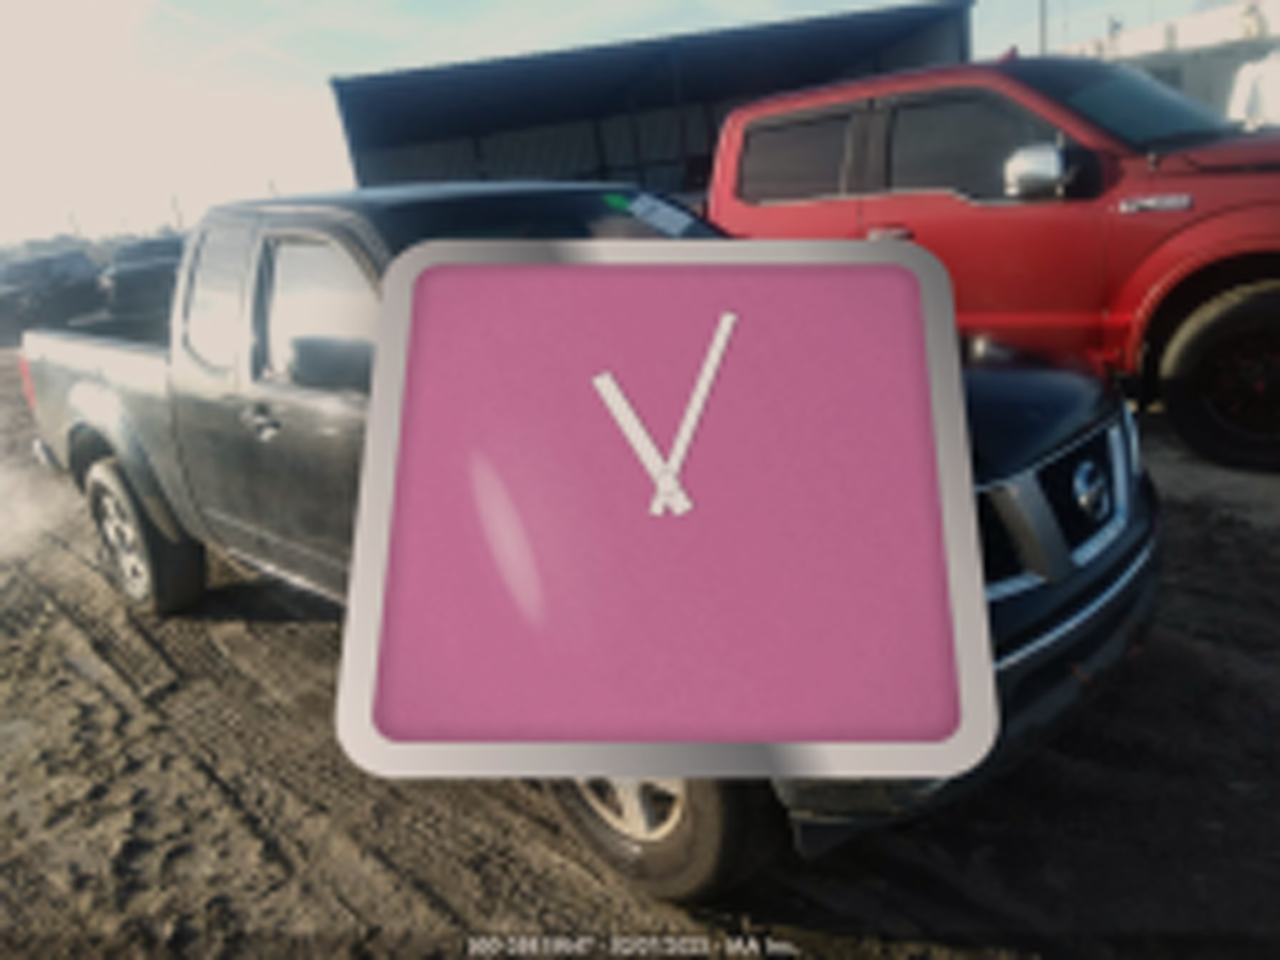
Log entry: 11h03
